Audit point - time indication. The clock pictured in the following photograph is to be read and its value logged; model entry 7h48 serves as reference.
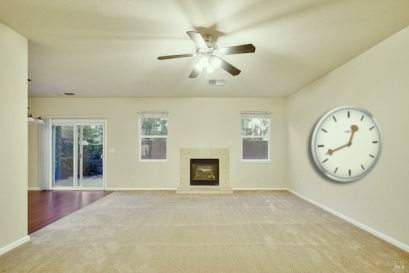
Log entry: 12h42
